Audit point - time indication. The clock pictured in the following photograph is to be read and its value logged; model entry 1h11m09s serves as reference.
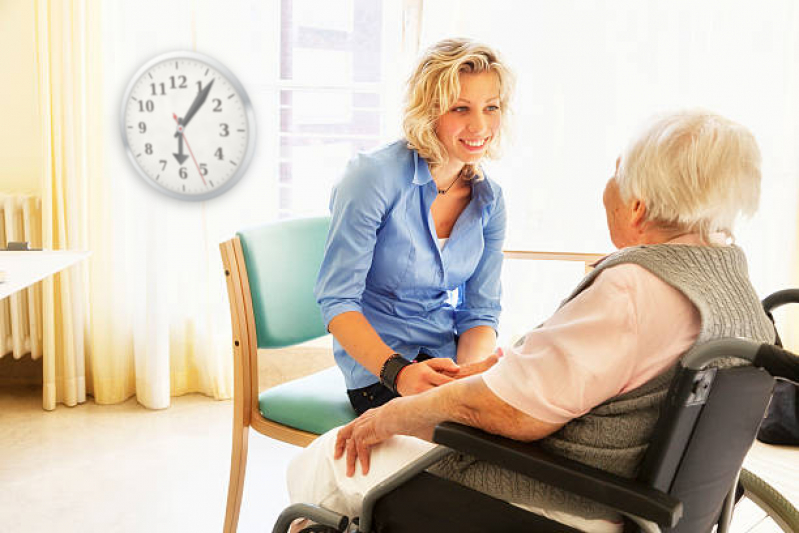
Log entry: 6h06m26s
